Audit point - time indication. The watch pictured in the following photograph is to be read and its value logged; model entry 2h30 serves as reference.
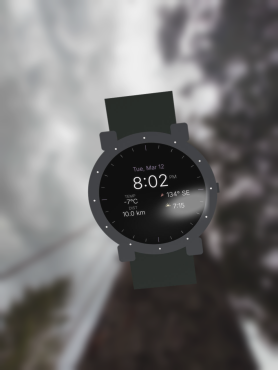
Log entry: 8h02
